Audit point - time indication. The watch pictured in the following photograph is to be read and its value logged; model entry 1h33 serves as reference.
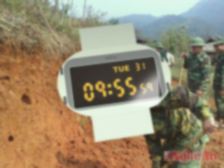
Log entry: 9h55
